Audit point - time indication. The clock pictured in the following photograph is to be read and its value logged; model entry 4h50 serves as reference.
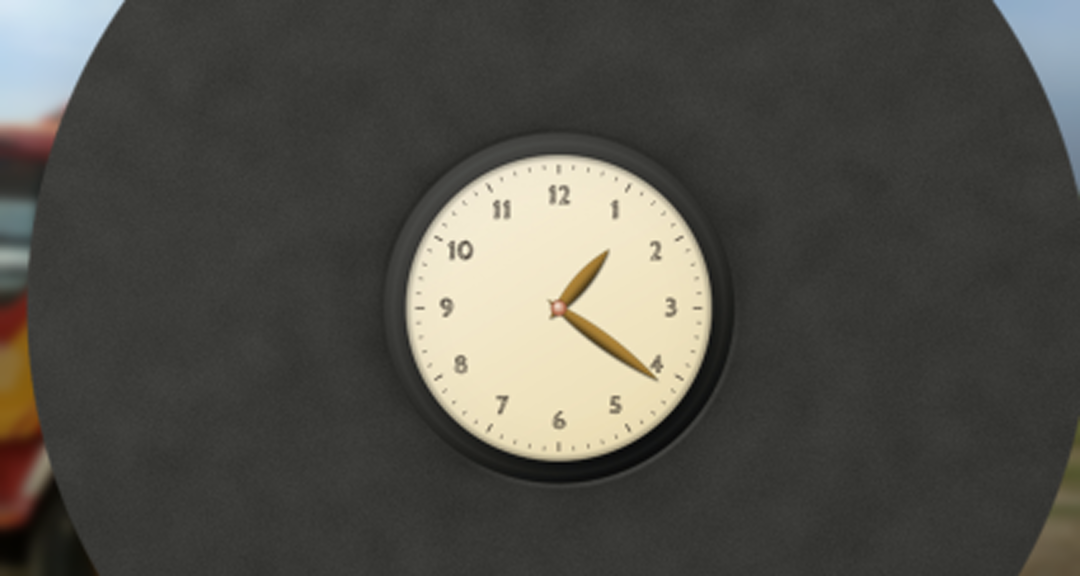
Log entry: 1h21
